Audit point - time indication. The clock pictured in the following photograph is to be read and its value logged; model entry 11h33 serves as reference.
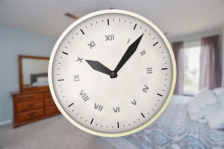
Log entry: 10h07
